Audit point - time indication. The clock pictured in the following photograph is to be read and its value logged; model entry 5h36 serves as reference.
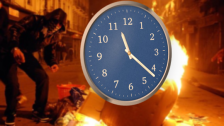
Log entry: 11h22
